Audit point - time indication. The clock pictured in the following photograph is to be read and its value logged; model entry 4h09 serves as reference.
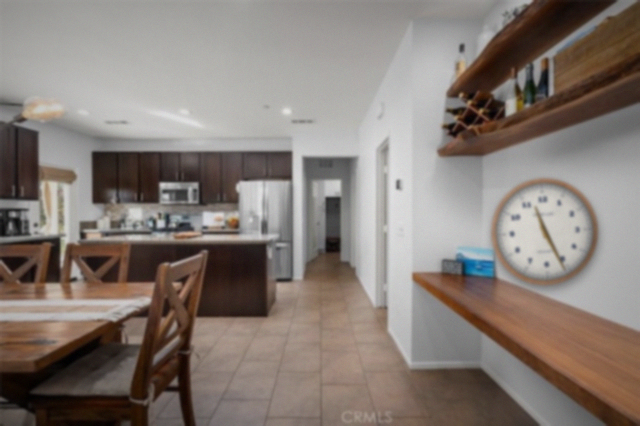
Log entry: 11h26
